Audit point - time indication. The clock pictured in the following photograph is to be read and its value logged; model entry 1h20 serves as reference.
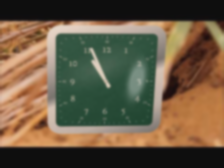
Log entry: 10h56
